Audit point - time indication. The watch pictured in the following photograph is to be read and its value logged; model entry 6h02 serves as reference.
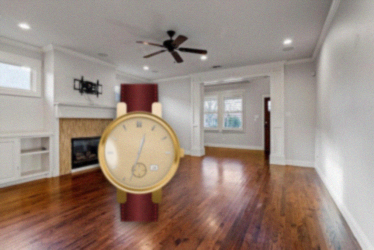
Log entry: 12h33
